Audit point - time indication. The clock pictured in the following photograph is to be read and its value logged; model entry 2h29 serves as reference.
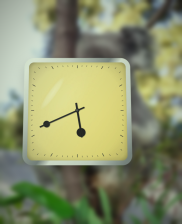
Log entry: 5h41
